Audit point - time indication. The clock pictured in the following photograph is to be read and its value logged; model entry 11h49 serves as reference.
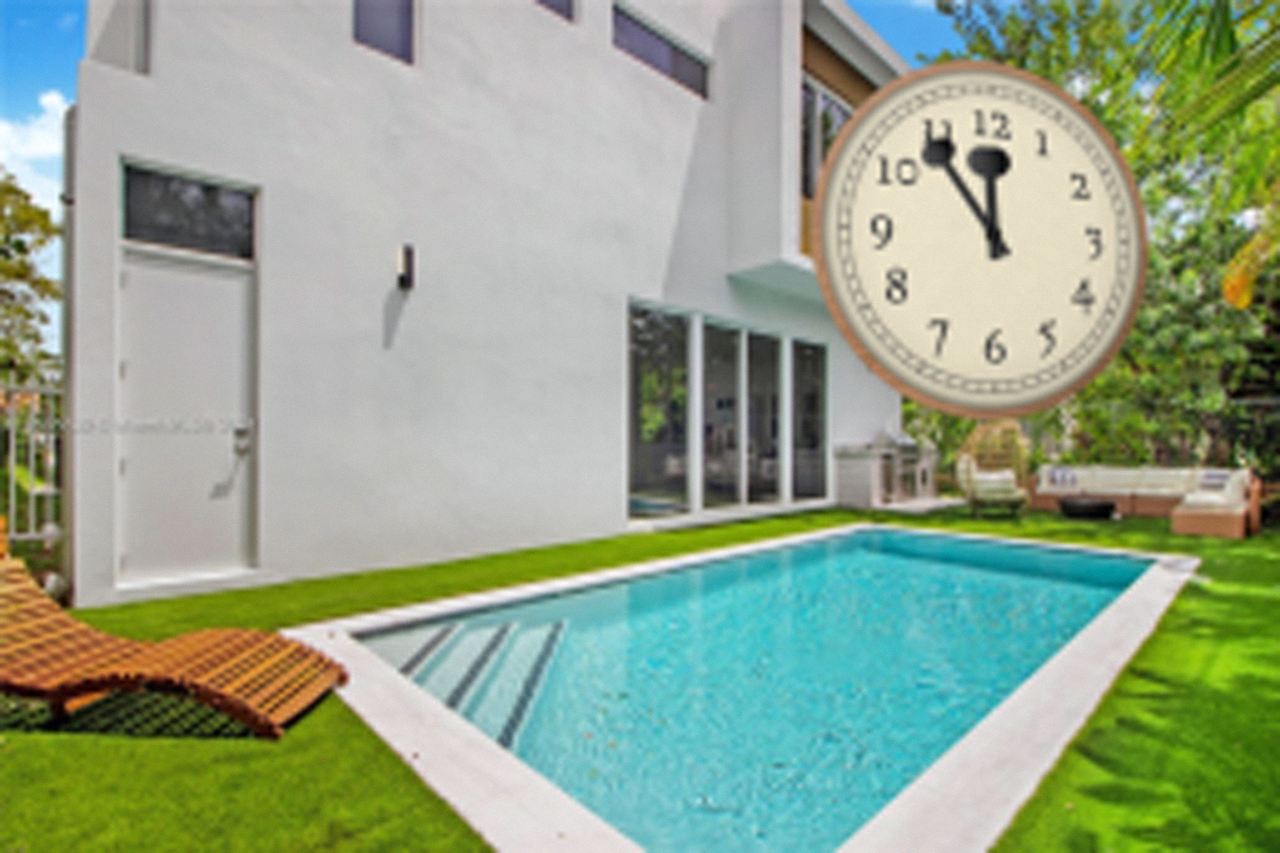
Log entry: 11h54
